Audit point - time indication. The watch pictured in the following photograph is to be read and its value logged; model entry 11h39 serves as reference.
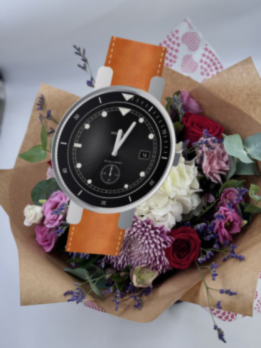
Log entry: 12h04
